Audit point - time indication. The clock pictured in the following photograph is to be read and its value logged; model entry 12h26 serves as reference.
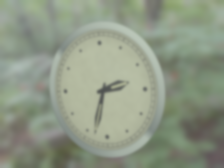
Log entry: 2h33
